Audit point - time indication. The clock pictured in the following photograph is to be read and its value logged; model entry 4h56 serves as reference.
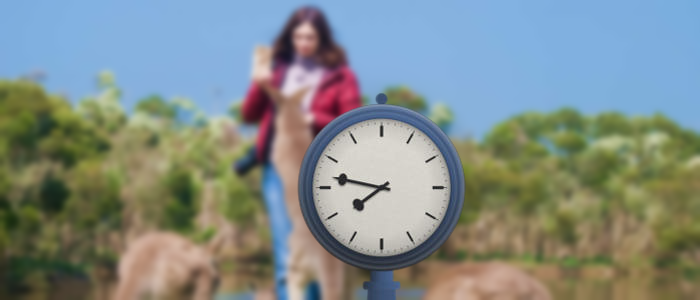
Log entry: 7h47
